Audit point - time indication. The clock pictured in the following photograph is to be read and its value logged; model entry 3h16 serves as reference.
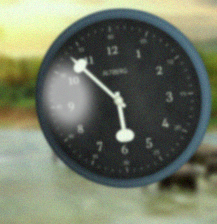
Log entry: 5h53
